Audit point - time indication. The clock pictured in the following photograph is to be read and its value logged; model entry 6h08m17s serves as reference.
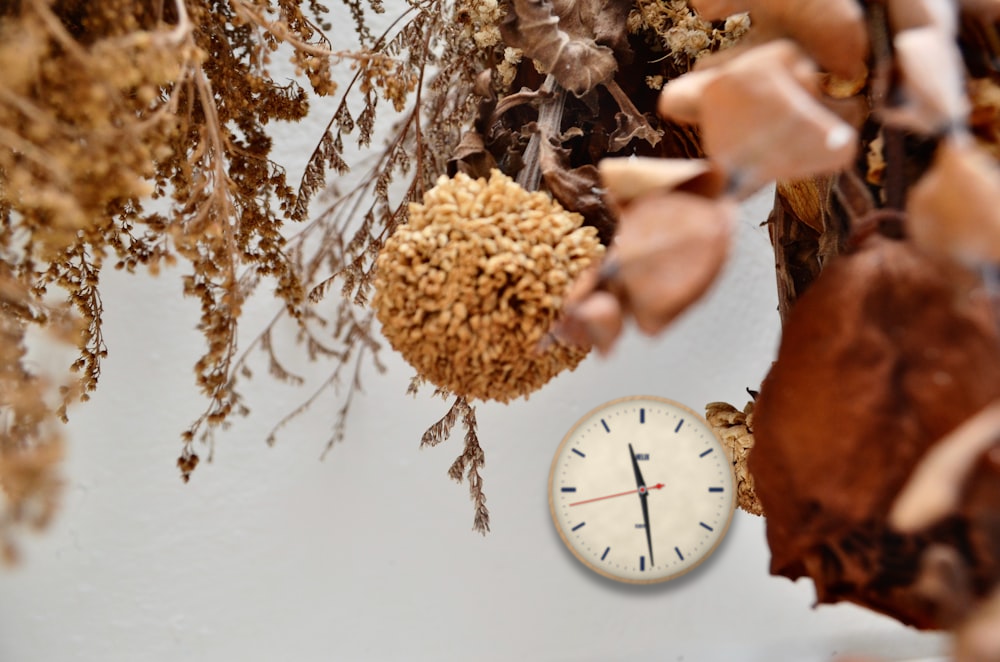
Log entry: 11h28m43s
